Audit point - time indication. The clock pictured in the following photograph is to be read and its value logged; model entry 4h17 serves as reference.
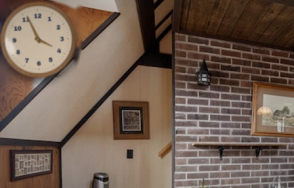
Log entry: 3h56
